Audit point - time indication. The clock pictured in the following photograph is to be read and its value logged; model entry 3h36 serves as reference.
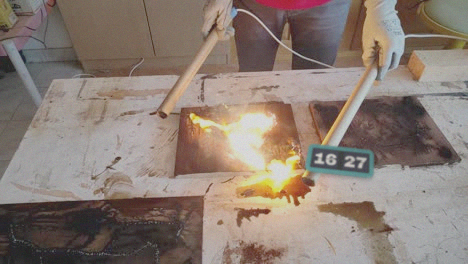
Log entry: 16h27
